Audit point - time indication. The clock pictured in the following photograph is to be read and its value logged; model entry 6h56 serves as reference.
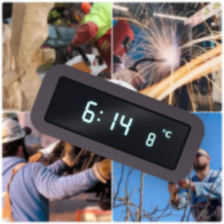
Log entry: 6h14
